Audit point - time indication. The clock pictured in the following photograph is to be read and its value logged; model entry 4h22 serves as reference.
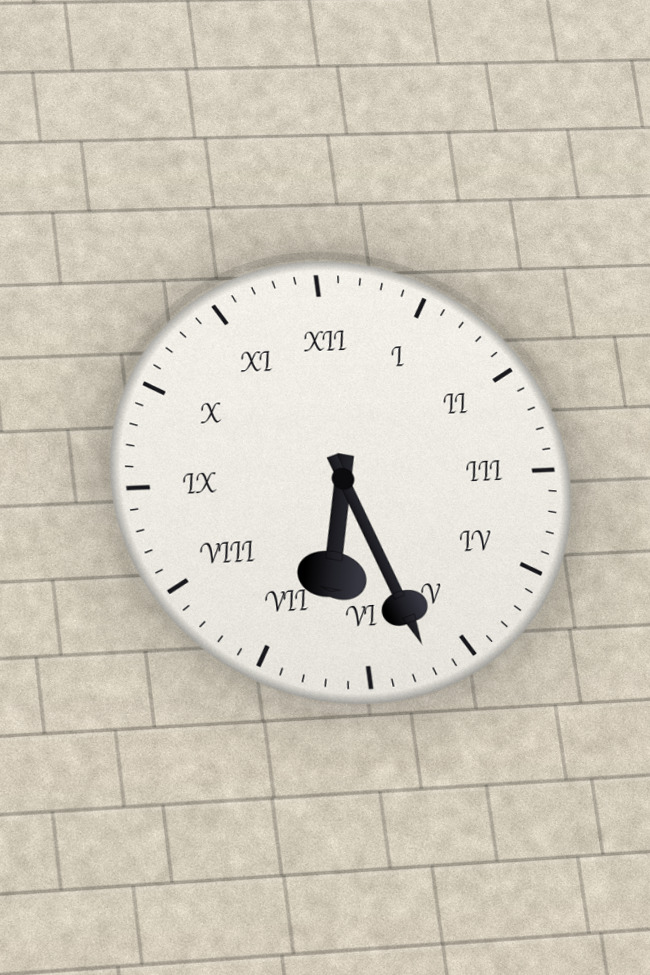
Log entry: 6h27
